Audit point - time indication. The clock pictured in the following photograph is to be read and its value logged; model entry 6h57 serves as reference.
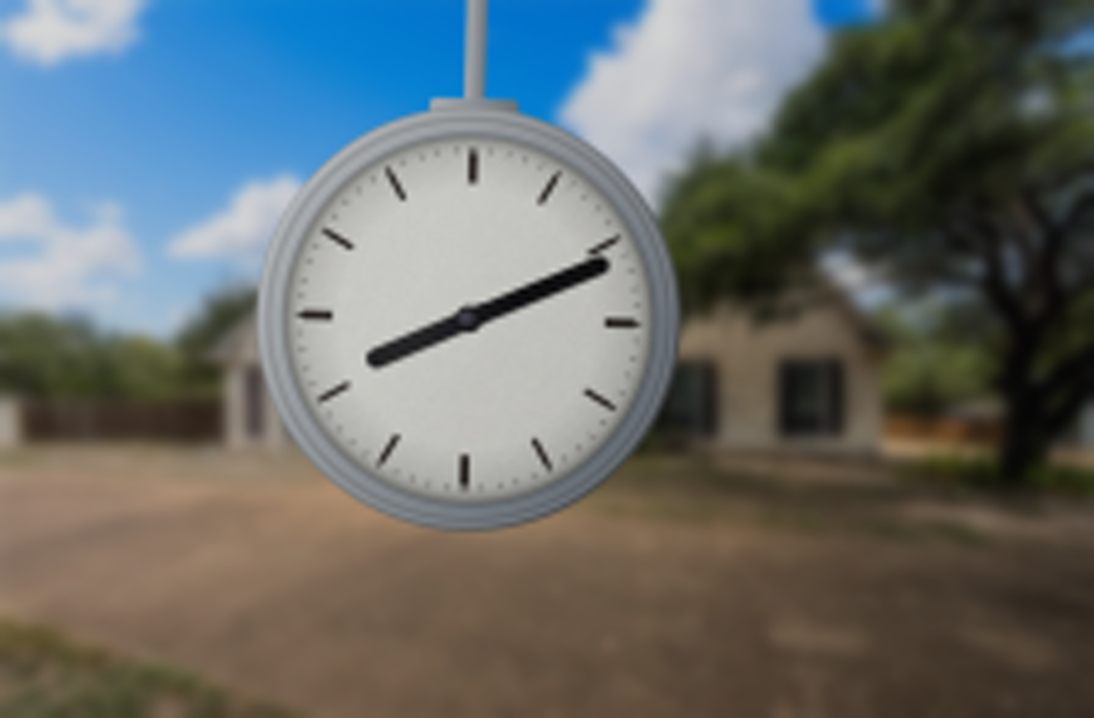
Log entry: 8h11
